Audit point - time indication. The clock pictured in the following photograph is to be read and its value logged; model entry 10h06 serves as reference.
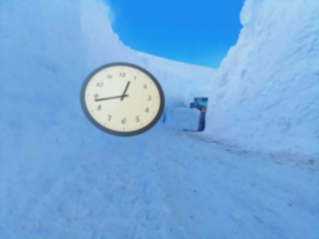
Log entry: 12h43
